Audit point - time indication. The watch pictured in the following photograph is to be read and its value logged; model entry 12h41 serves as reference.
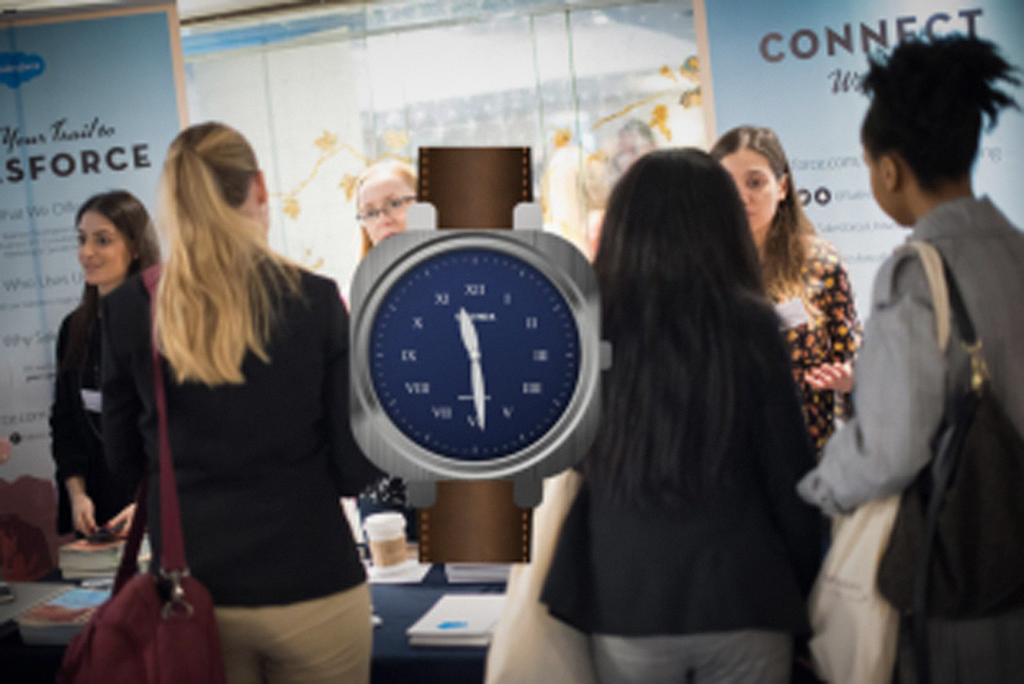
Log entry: 11h29
